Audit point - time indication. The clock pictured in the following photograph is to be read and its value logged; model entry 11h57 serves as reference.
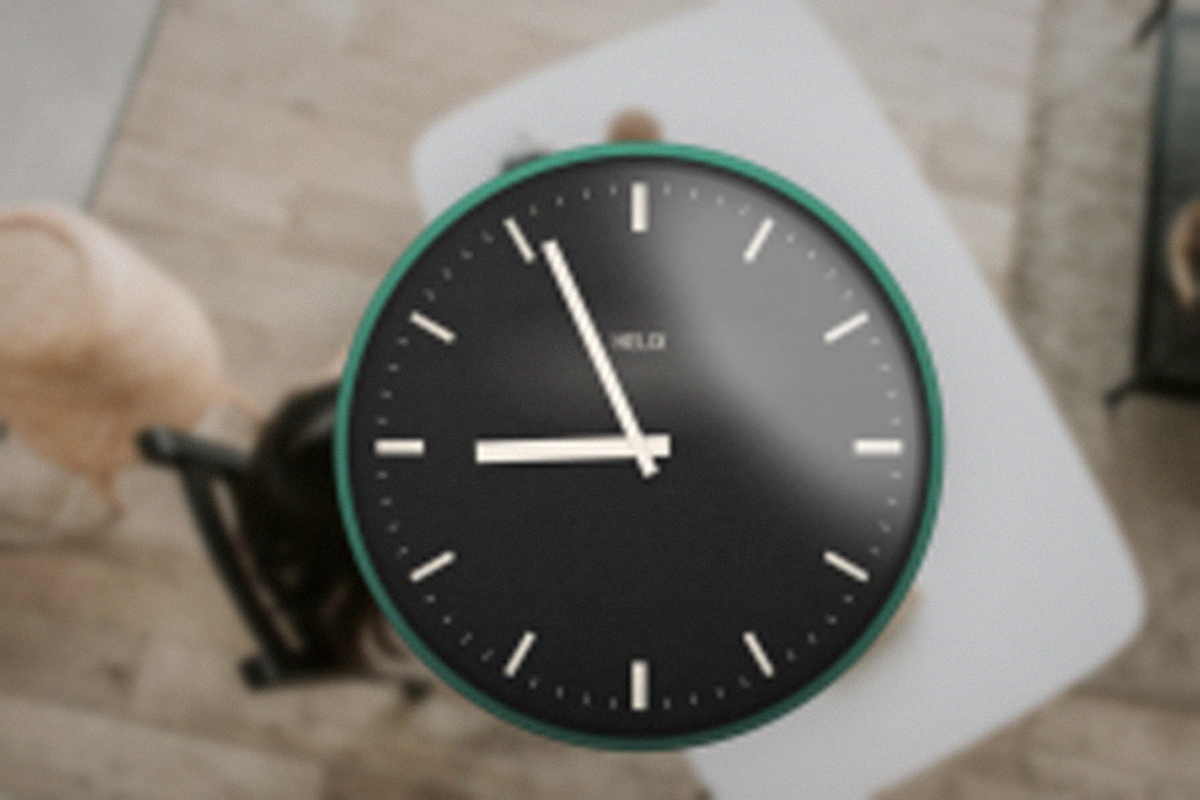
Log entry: 8h56
